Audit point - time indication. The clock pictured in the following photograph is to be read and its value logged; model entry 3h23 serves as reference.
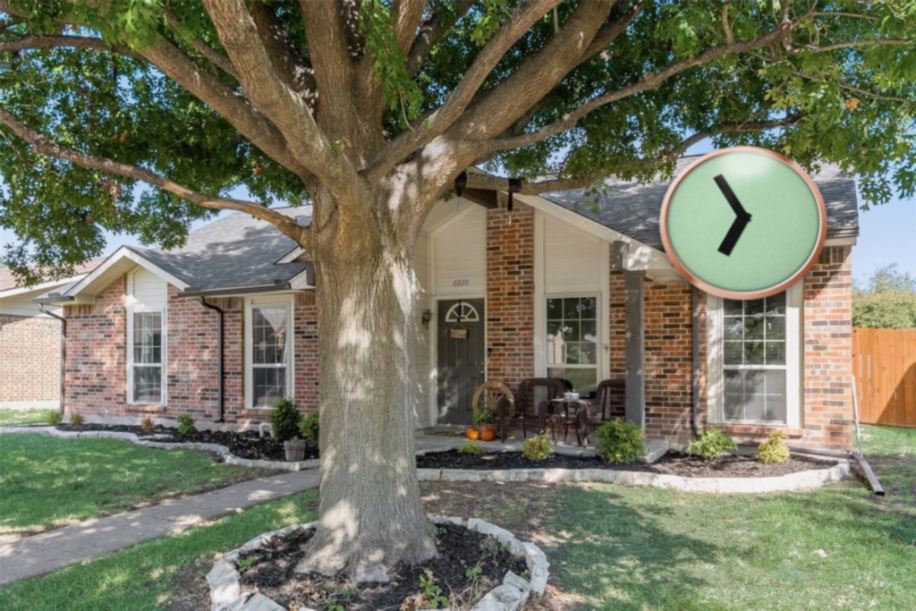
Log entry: 6h55
